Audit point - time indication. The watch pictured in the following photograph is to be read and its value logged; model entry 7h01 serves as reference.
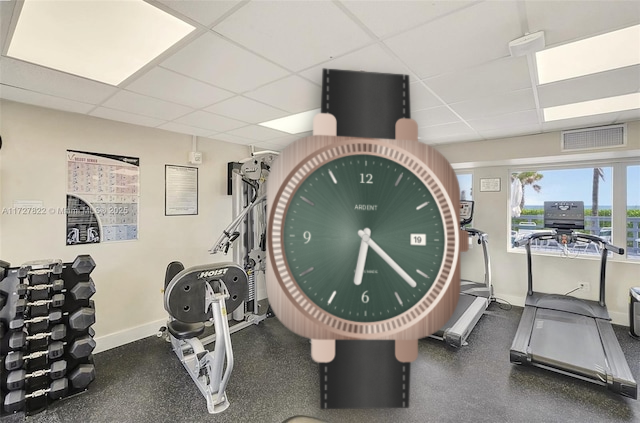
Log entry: 6h22
